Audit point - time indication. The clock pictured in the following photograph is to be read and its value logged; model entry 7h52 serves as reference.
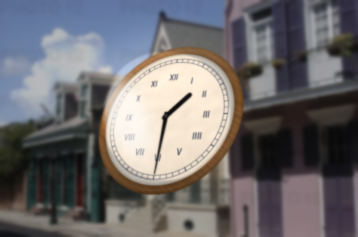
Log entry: 1h30
